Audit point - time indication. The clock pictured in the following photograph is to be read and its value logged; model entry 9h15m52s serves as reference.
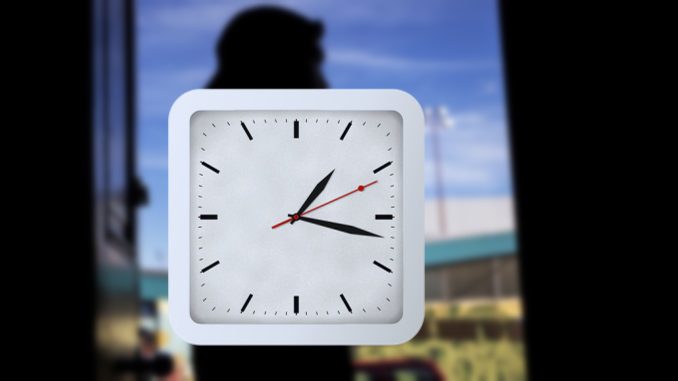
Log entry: 1h17m11s
